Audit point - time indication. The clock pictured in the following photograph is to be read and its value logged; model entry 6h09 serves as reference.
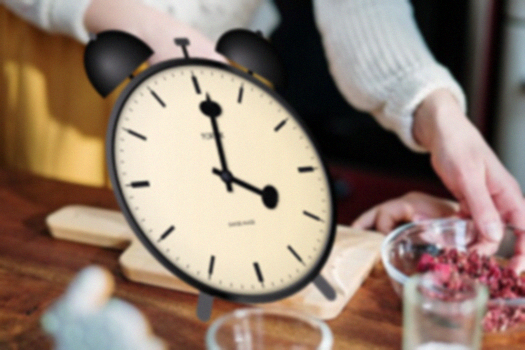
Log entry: 4h01
